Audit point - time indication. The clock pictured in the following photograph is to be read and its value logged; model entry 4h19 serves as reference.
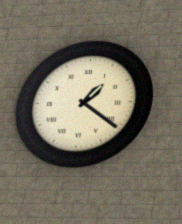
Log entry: 1h21
